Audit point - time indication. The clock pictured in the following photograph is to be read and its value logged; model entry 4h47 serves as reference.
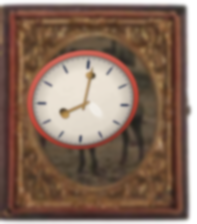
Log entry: 8h01
